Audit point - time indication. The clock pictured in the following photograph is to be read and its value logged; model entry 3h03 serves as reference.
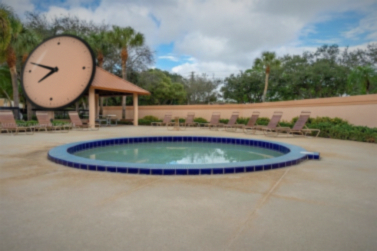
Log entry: 7h48
